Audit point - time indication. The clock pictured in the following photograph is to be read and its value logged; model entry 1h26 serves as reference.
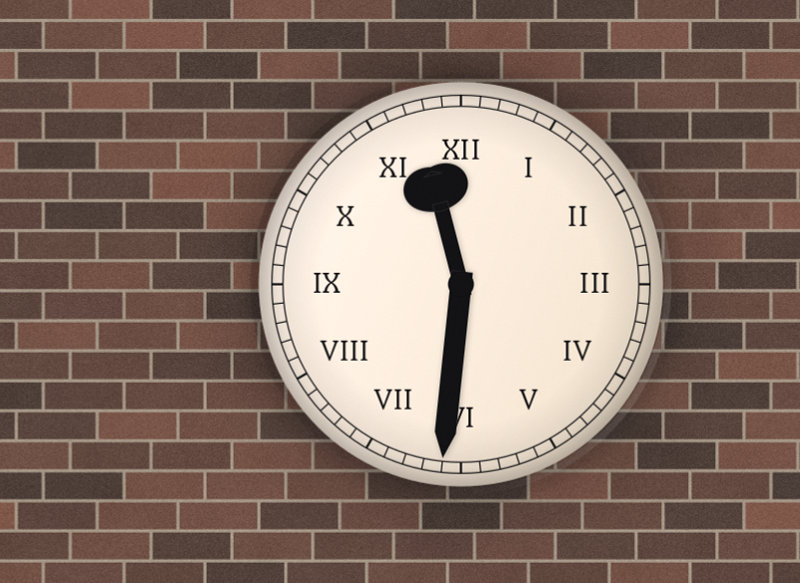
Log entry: 11h31
